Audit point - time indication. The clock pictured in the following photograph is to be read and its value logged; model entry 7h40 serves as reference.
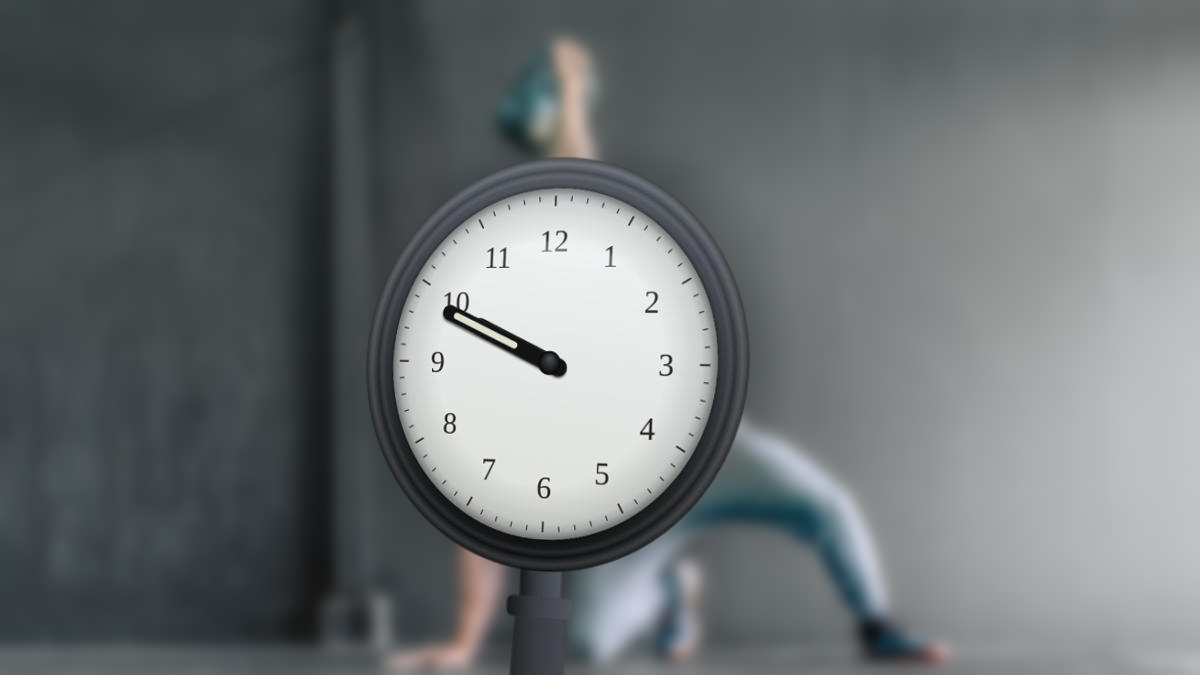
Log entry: 9h49
